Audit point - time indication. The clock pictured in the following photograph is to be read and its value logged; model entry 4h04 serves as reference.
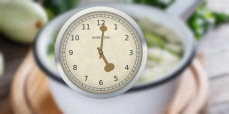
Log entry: 5h01
